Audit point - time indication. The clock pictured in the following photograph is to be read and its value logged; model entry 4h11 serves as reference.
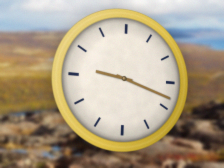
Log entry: 9h18
